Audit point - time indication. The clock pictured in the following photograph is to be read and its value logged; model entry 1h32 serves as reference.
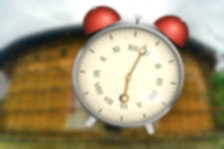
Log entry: 6h03
